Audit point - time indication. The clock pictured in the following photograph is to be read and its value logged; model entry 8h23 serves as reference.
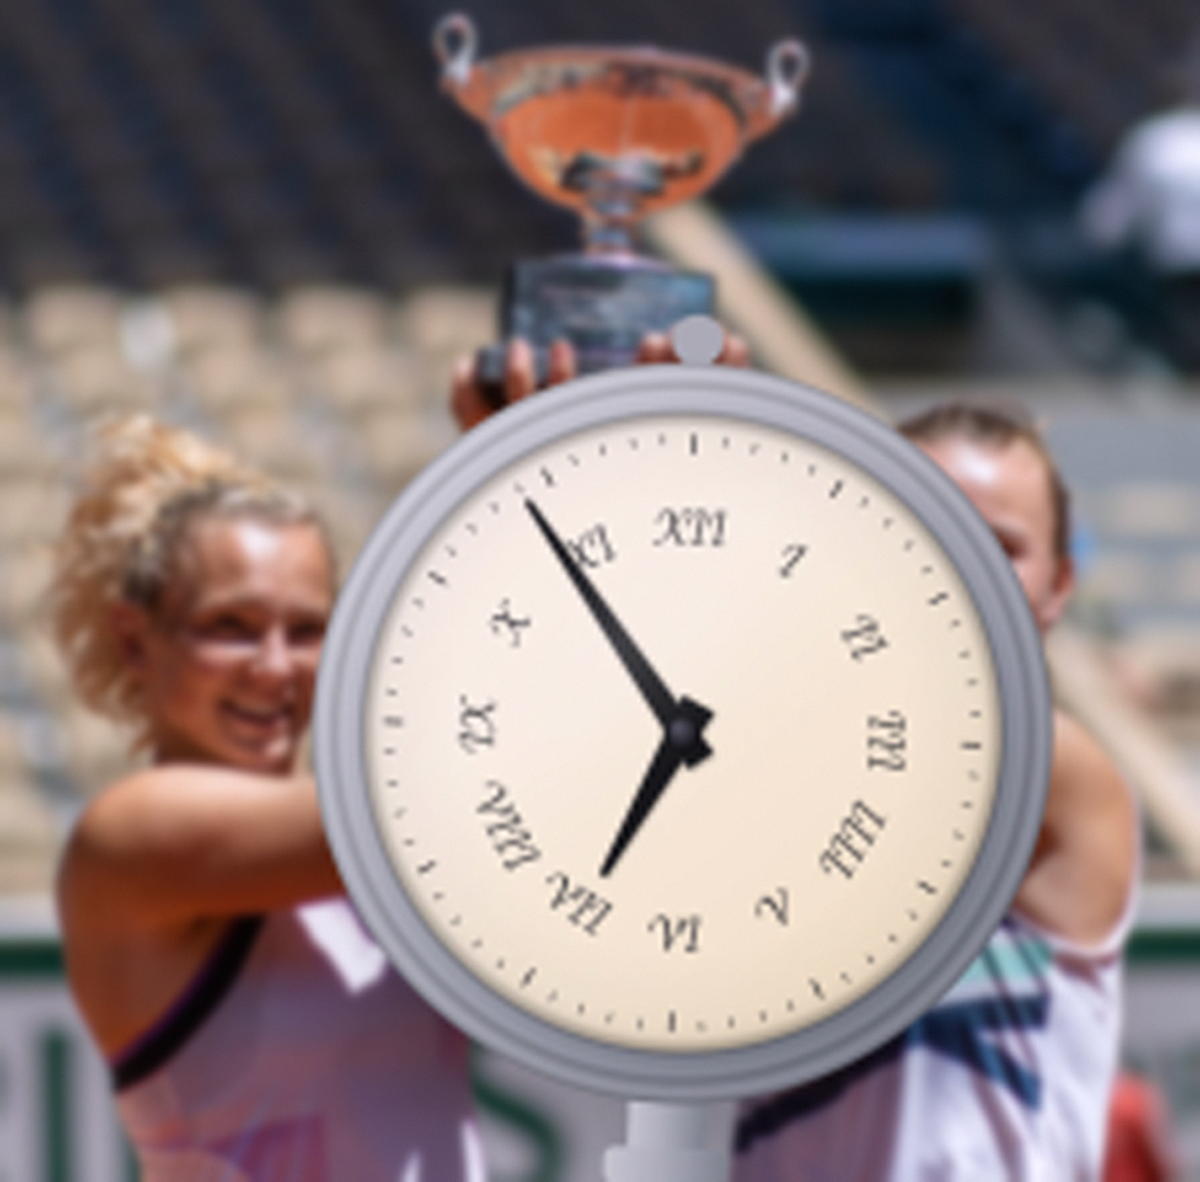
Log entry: 6h54
